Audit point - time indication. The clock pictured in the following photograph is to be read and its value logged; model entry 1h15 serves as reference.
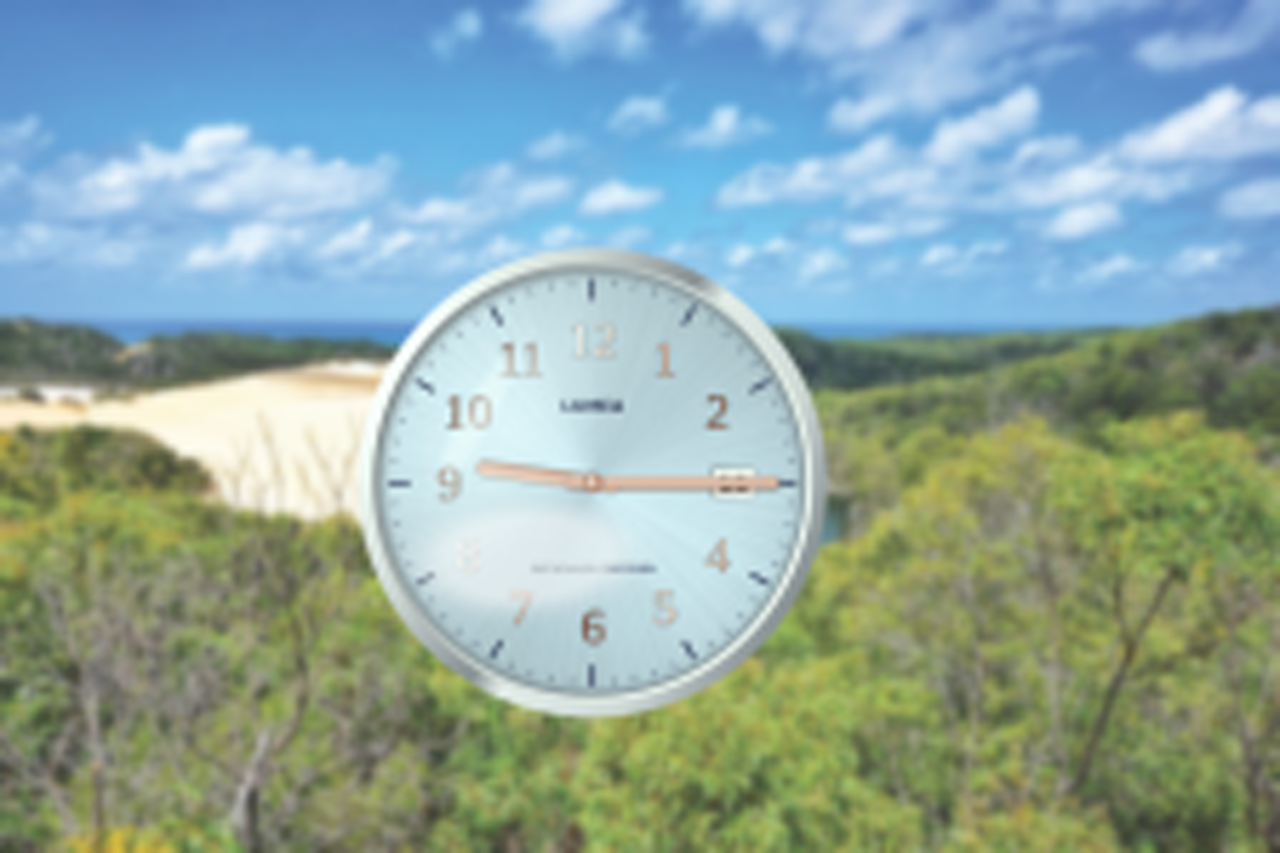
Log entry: 9h15
